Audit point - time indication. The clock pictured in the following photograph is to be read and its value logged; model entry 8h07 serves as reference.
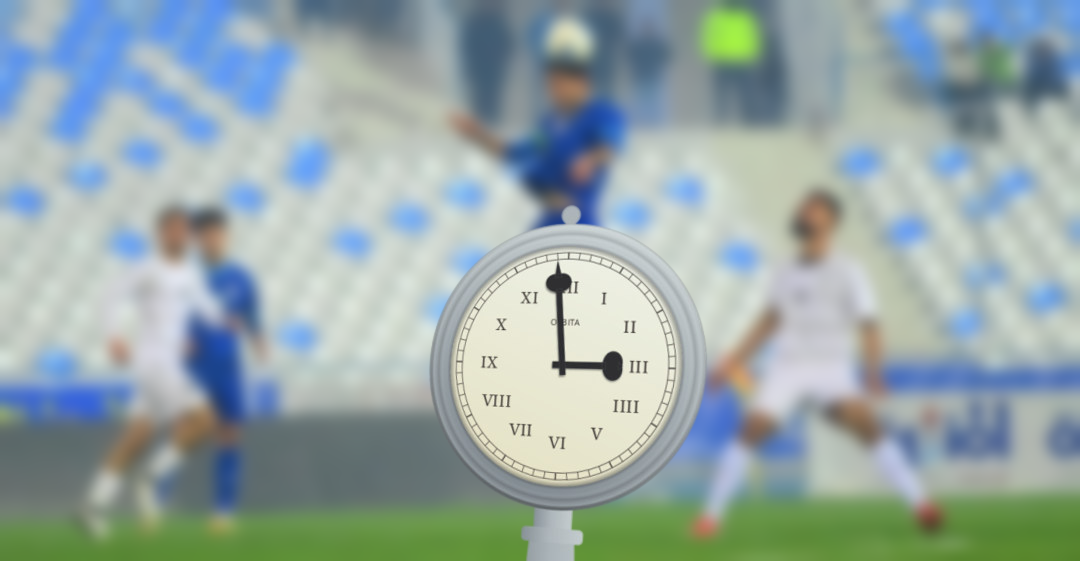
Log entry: 2h59
